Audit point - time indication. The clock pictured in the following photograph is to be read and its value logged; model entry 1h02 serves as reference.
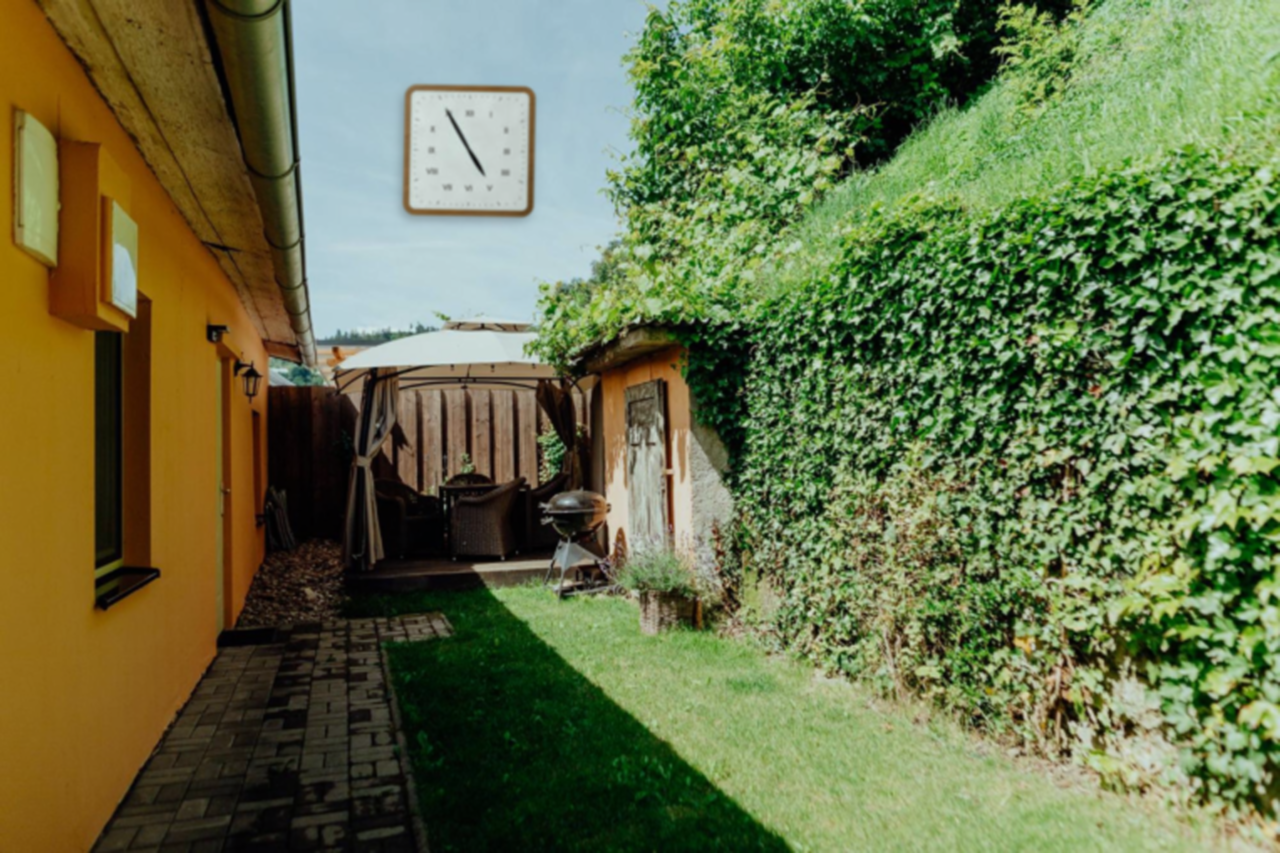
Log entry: 4h55
